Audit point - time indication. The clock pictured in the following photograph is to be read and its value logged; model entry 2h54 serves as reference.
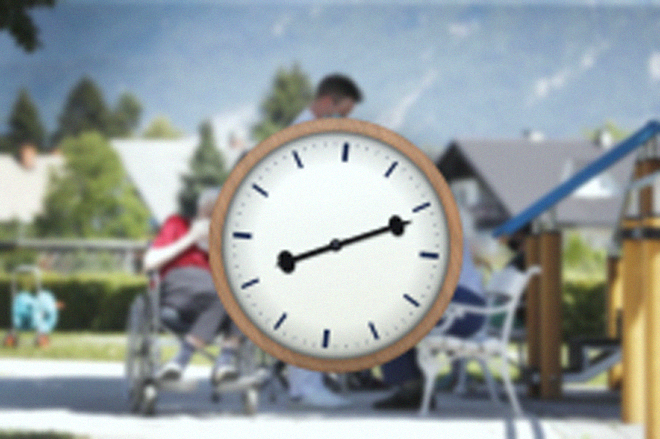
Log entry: 8h11
